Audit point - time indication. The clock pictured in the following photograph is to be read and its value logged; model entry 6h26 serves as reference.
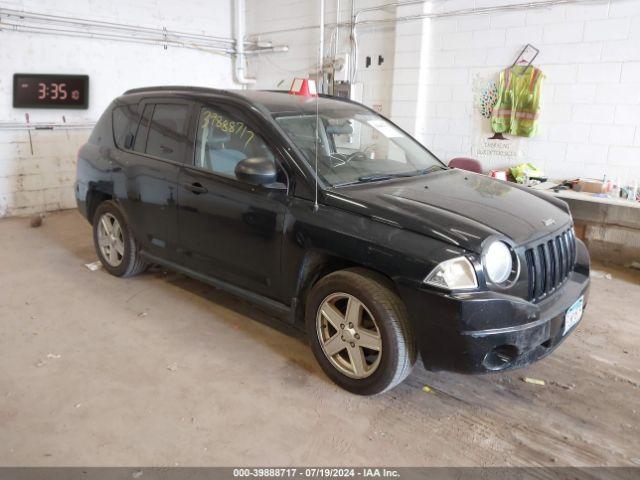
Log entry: 3h35
